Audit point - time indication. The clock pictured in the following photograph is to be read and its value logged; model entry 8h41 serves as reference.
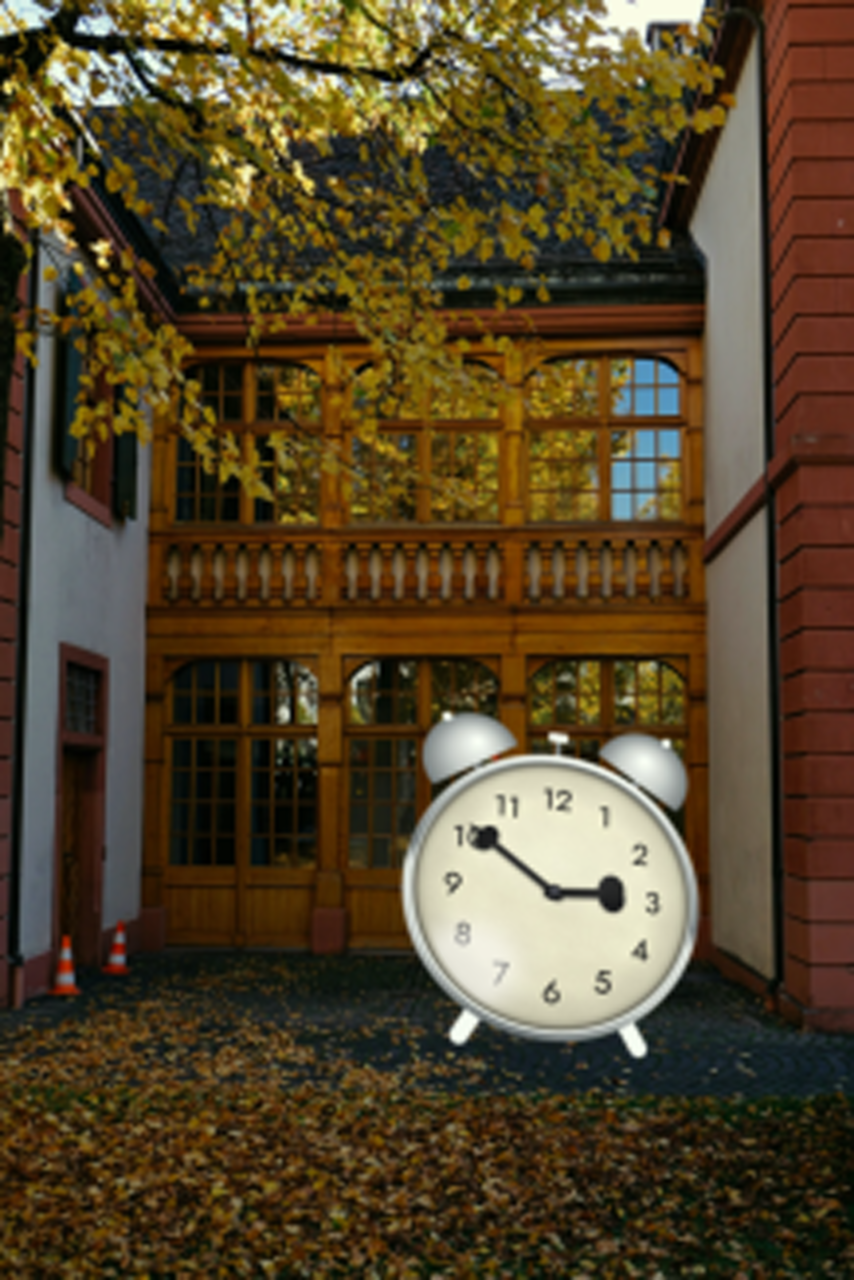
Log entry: 2h51
